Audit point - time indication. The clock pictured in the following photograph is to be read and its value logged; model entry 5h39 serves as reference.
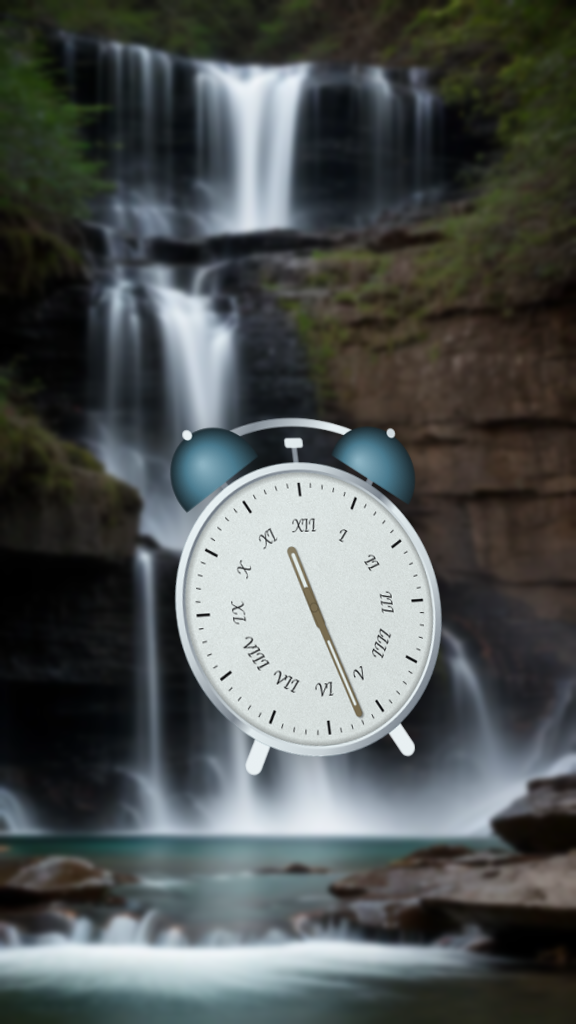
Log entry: 11h27
